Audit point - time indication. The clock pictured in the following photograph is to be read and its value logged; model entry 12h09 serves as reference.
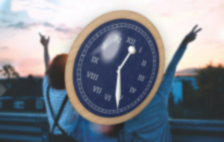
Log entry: 12h26
